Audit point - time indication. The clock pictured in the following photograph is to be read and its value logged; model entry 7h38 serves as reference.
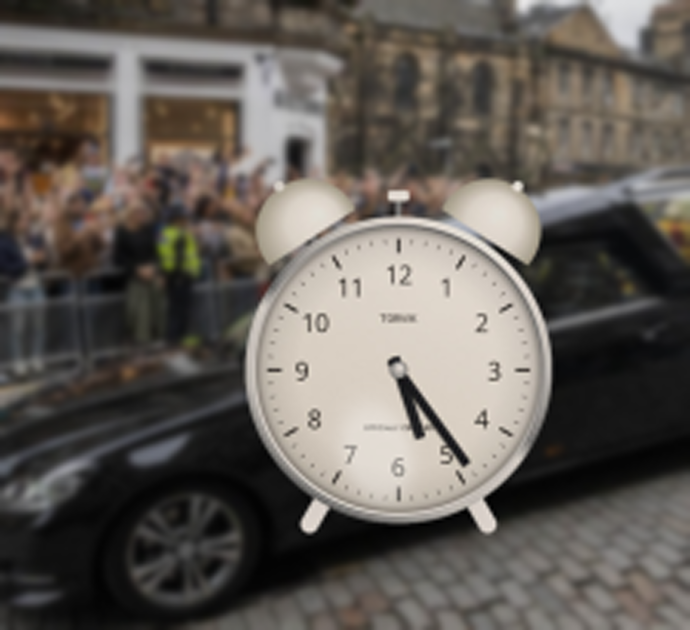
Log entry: 5h24
